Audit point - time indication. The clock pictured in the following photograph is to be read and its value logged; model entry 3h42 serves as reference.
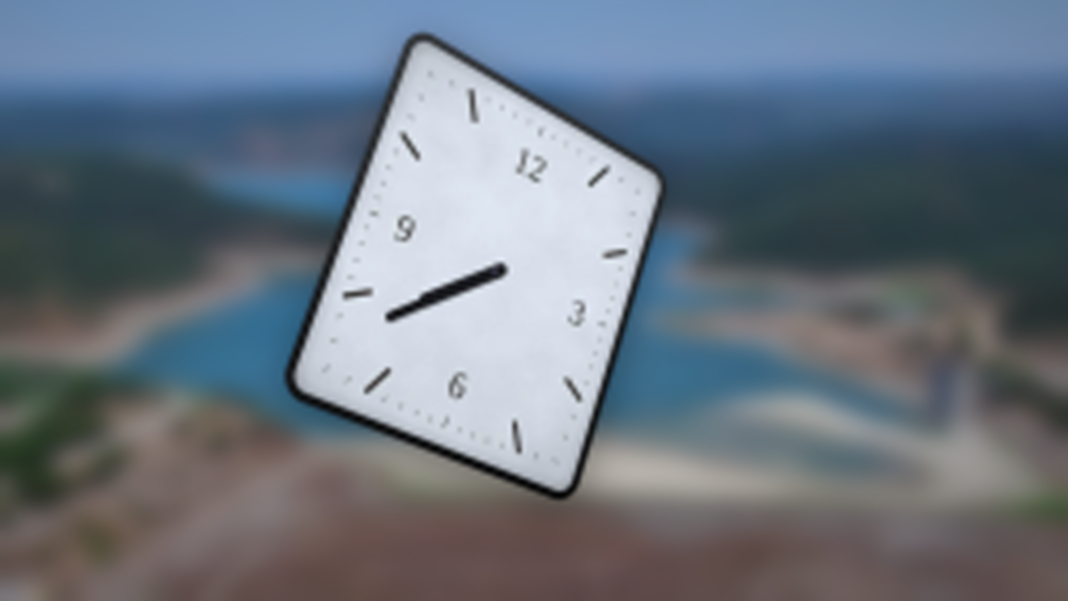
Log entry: 7h38
